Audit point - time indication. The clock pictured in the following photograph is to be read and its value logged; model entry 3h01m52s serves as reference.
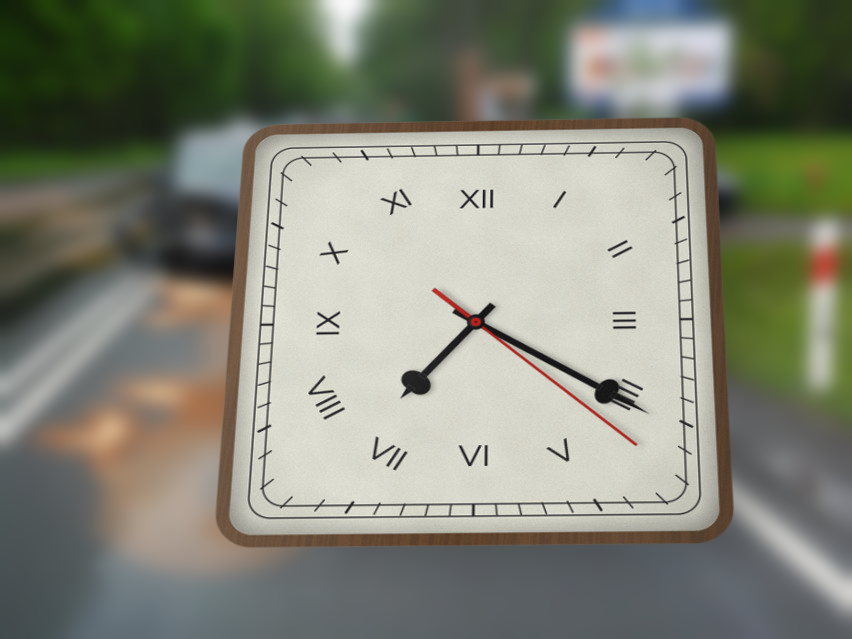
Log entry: 7h20m22s
